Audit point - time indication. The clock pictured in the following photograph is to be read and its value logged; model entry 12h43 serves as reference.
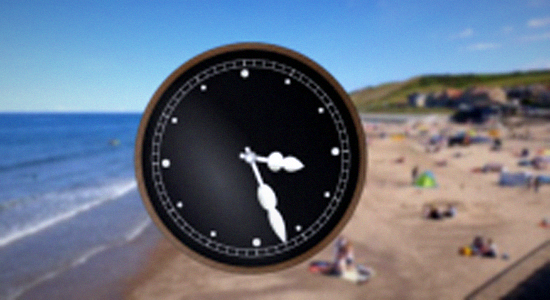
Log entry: 3h27
